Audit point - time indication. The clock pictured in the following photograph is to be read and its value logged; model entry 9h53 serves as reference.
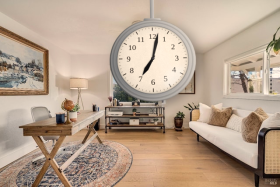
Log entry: 7h02
